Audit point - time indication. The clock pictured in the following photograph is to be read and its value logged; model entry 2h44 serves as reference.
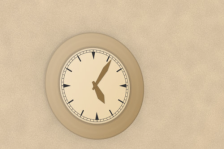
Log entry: 5h06
